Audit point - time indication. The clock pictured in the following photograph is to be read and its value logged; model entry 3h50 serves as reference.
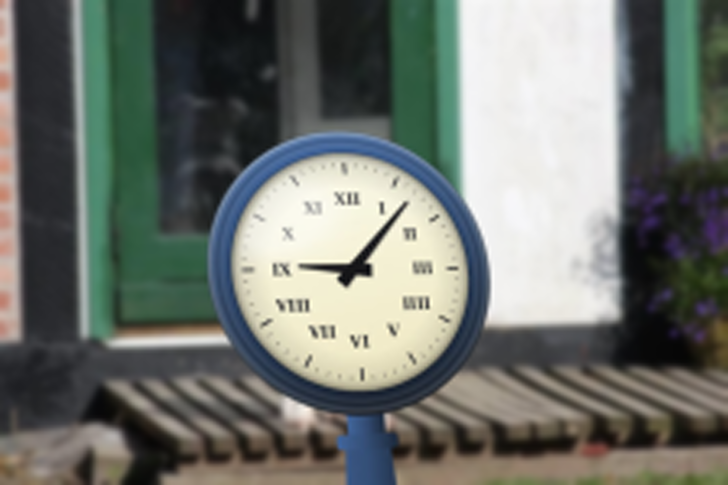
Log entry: 9h07
